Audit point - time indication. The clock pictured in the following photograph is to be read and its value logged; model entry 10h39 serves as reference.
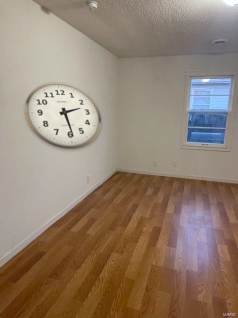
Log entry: 2h29
